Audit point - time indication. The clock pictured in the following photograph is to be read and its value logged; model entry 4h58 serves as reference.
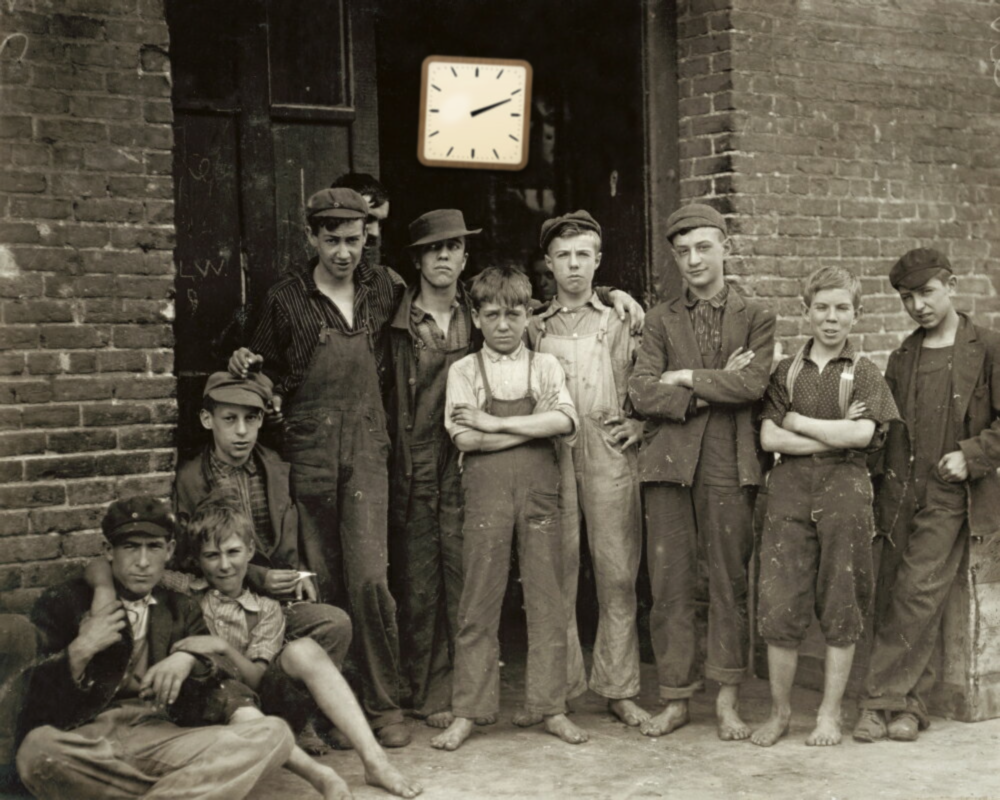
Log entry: 2h11
